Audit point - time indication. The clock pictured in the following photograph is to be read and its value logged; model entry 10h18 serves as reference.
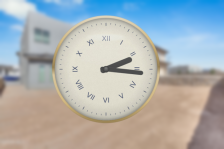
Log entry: 2h16
